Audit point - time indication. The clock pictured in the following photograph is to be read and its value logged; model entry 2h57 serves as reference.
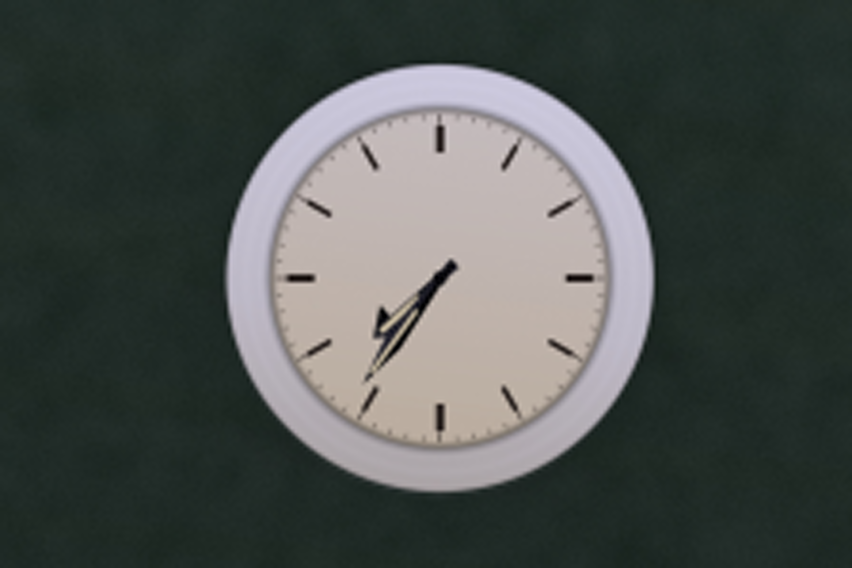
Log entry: 7h36
